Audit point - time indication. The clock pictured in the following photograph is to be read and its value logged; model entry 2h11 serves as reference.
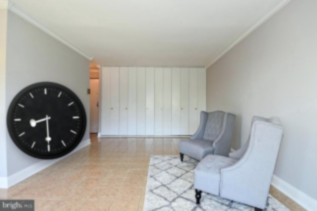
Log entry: 8h30
